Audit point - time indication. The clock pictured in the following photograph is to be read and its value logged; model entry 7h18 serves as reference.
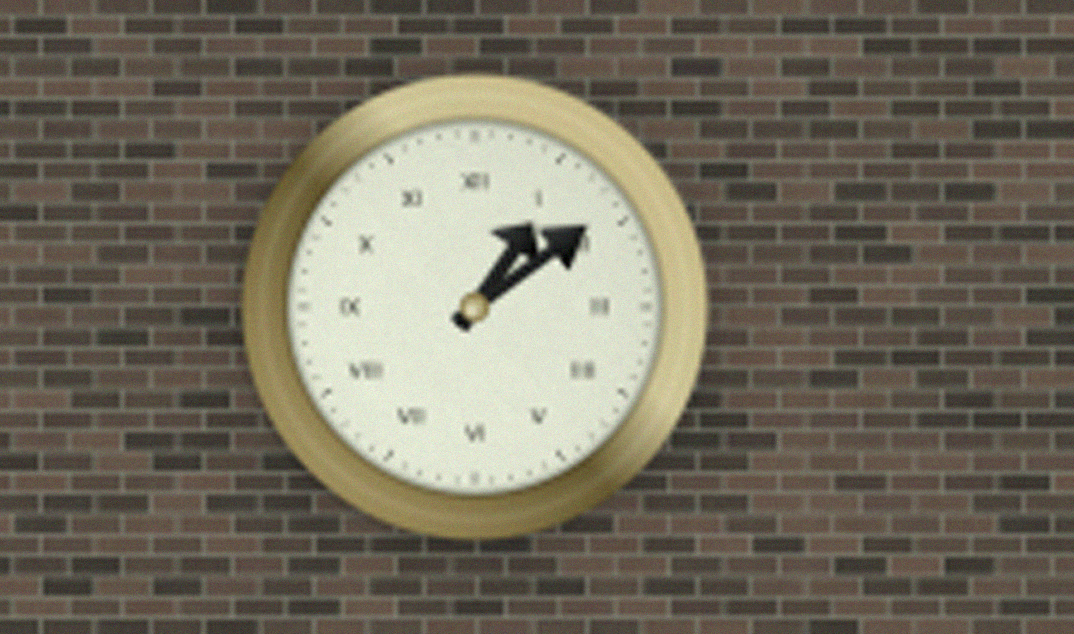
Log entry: 1h09
